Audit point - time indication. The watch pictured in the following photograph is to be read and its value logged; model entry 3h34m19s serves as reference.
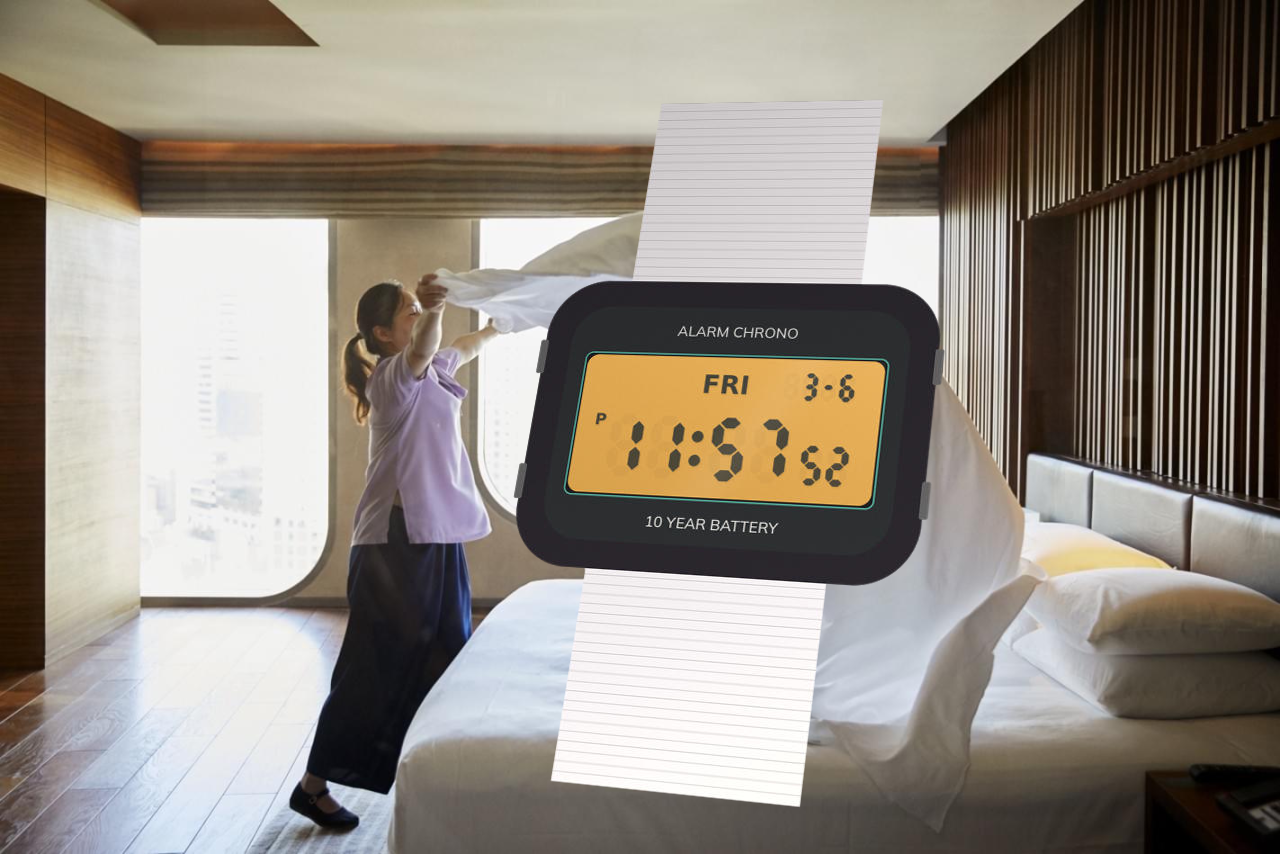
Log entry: 11h57m52s
